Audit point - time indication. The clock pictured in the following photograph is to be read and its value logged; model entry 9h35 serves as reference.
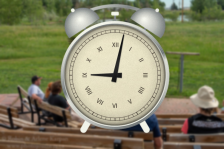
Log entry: 9h02
